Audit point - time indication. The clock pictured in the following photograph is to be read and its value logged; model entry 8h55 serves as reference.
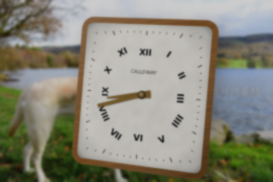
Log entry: 8h42
